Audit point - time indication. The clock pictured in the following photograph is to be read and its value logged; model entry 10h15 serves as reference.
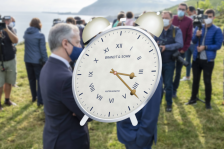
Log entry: 3h22
